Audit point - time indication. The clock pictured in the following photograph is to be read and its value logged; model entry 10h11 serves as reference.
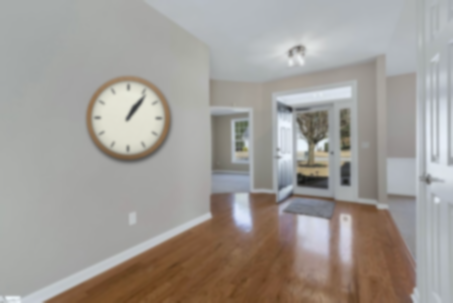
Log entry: 1h06
